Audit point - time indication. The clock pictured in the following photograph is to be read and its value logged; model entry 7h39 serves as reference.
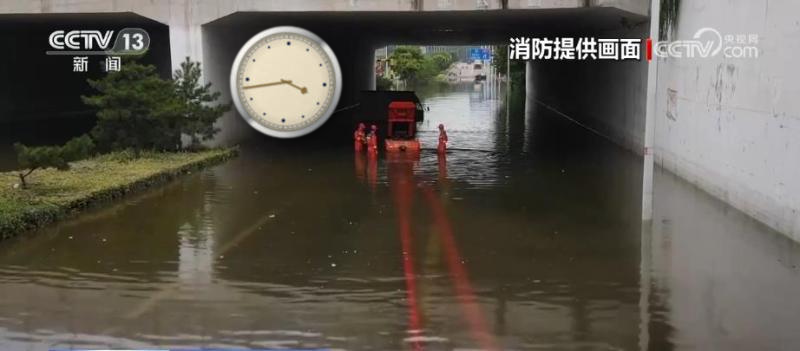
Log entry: 3h43
